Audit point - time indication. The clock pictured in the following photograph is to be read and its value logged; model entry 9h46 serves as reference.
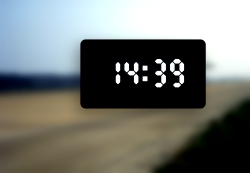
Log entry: 14h39
